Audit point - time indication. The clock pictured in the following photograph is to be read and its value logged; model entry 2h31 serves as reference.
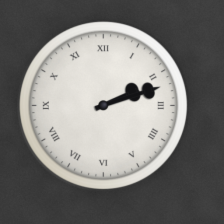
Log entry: 2h12
